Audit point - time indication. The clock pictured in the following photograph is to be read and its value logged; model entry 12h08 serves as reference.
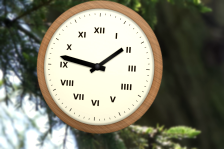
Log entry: 1h47
